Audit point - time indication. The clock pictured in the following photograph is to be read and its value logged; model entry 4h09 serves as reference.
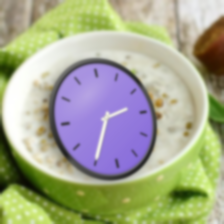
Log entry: 2h35
